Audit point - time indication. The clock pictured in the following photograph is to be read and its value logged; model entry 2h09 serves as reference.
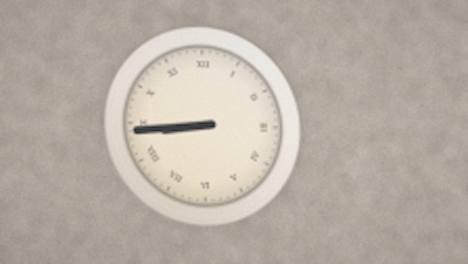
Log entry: 8h44
